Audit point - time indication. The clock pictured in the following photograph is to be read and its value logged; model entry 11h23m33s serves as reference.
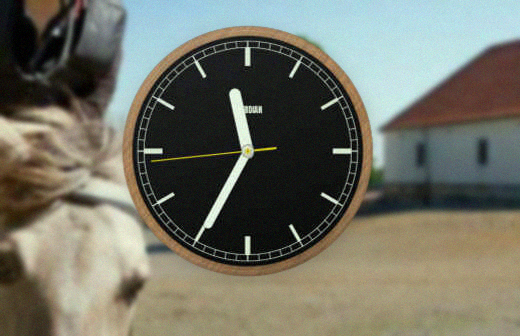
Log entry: 11h34m44s
